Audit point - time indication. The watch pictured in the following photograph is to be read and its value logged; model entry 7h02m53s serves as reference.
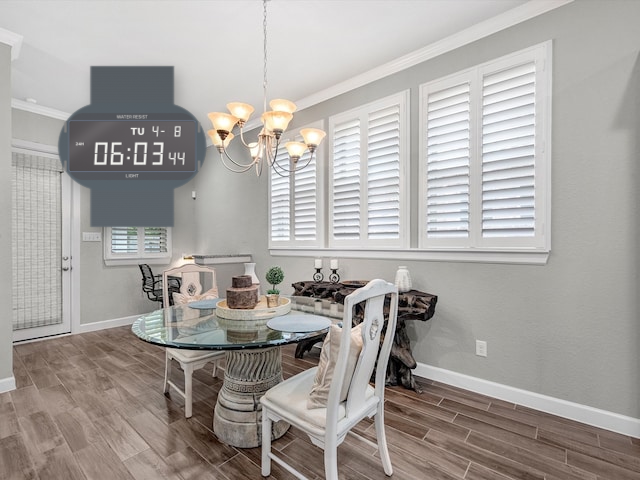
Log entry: 6h03m44s
